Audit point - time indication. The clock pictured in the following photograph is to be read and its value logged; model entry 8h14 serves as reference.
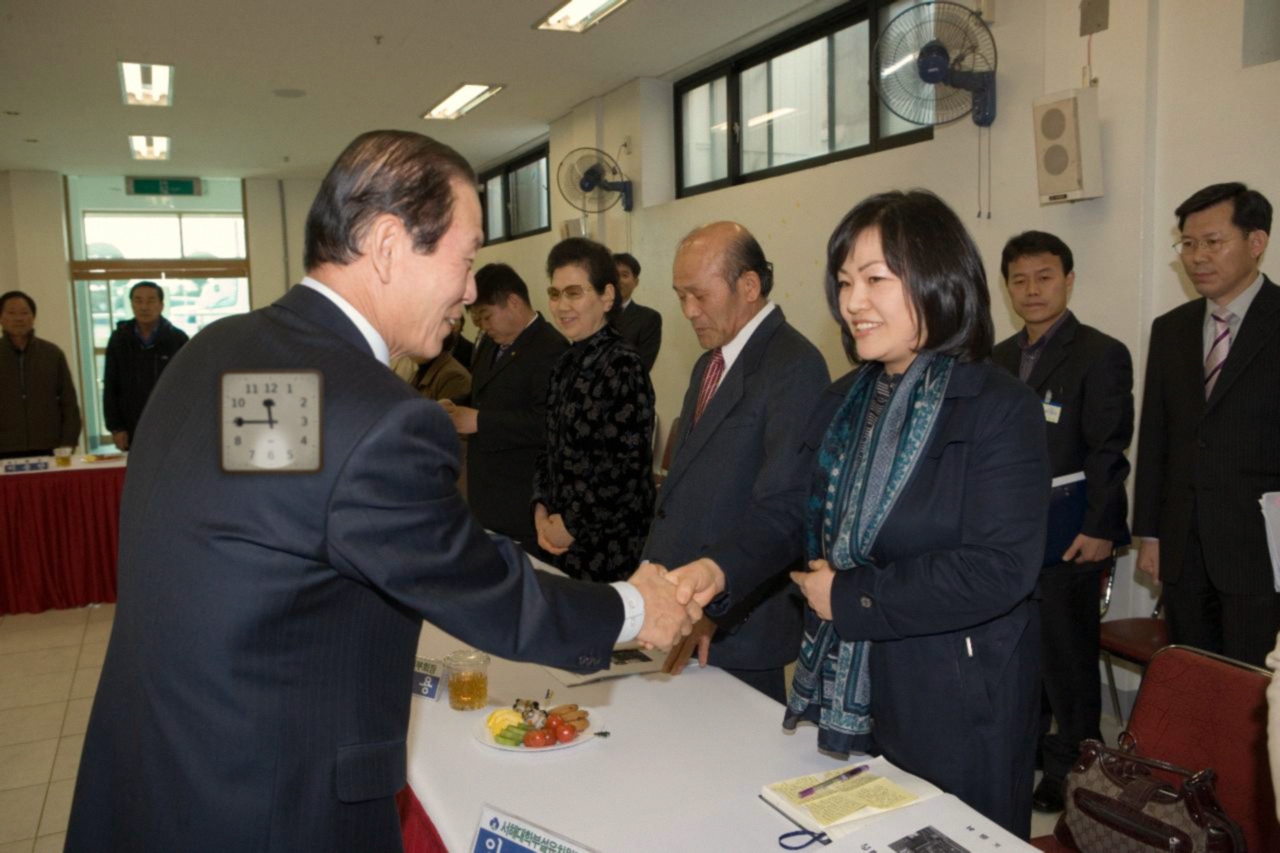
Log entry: 11h45
